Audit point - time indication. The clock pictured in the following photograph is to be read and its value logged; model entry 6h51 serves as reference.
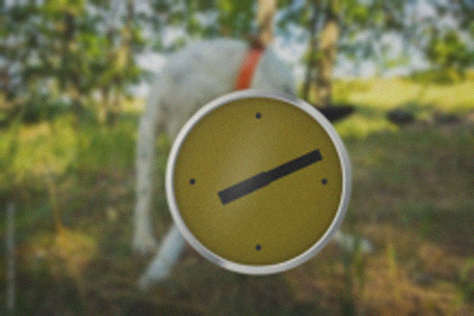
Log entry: 8h11
